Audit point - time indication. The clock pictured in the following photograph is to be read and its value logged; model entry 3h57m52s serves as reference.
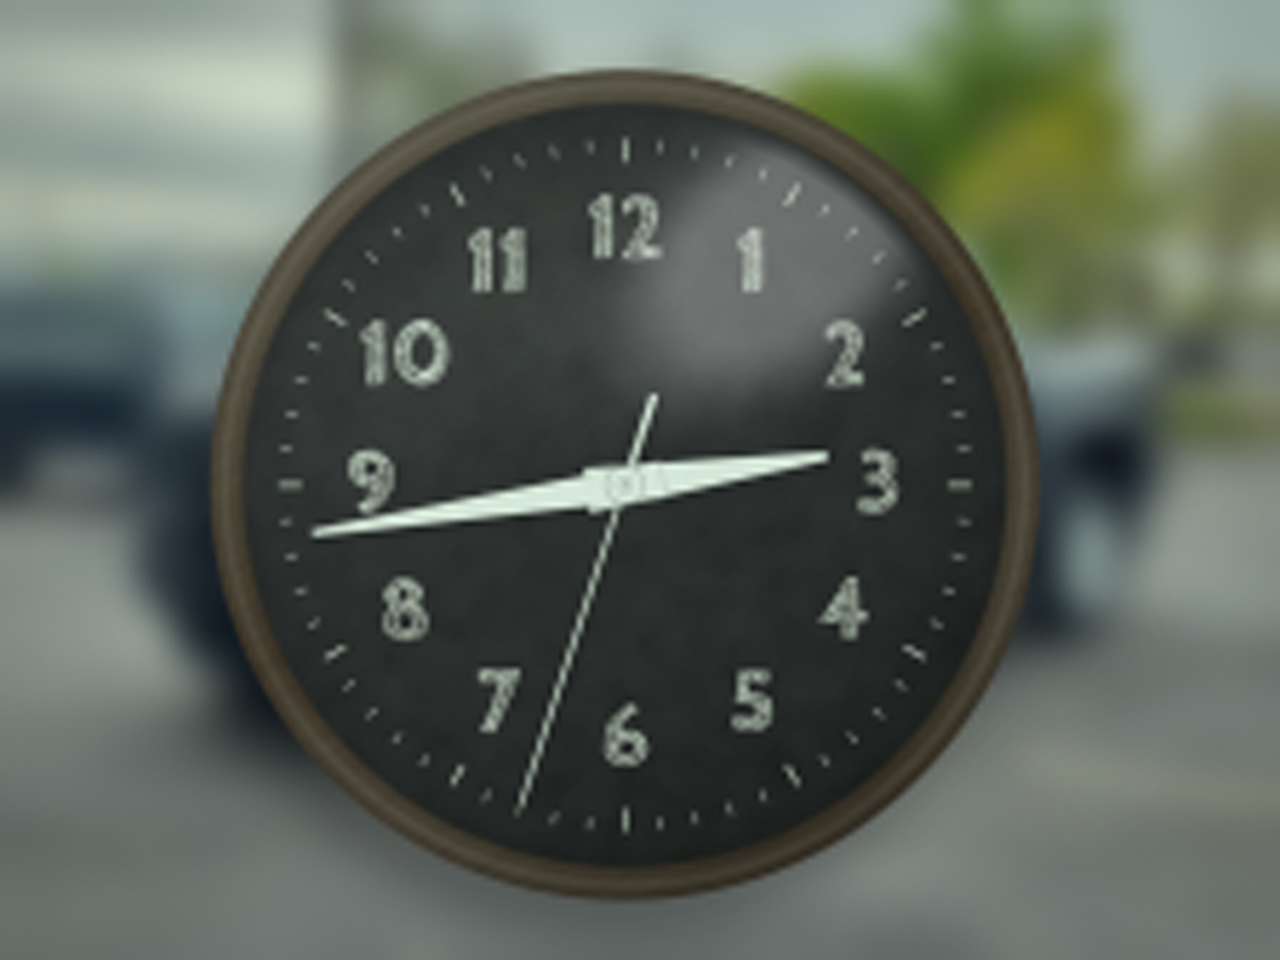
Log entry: 2h43m33s
